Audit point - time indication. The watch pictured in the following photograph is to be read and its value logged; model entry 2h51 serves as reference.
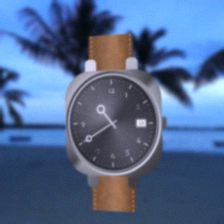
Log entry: 10h40
